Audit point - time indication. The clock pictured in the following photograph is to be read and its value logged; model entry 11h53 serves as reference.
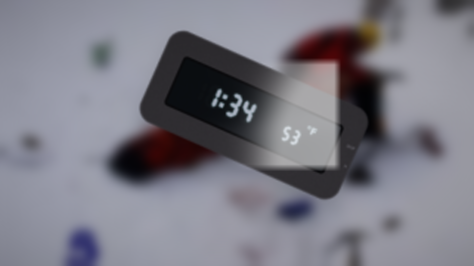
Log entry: 1h34
